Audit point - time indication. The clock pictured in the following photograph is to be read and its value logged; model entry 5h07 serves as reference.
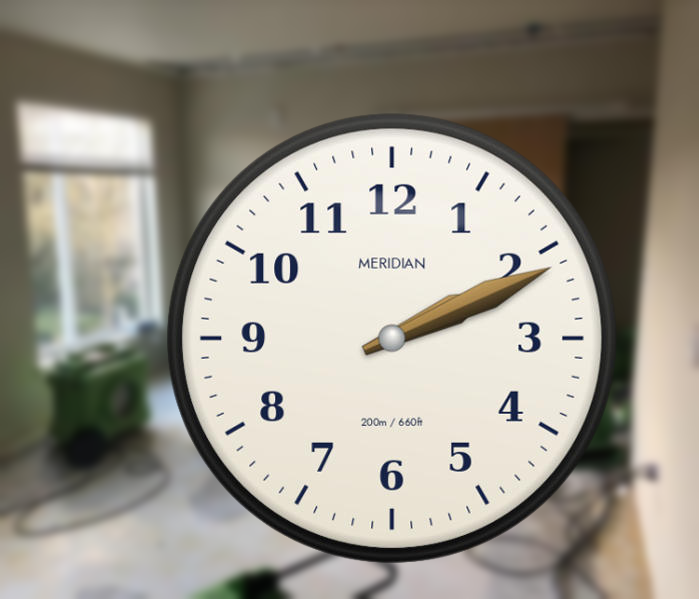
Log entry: 2h11
